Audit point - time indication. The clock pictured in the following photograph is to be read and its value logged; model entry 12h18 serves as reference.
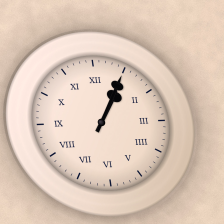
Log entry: 1h05
